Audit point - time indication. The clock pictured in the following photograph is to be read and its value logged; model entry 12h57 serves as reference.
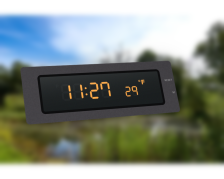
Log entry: 11h27
